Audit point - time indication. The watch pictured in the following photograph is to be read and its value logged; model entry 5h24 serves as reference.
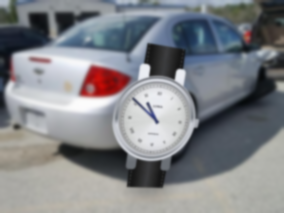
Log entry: 10h51
